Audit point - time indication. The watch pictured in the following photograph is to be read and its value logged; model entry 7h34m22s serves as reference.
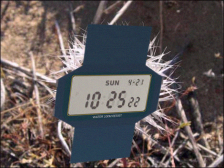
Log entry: 10h25m22s
